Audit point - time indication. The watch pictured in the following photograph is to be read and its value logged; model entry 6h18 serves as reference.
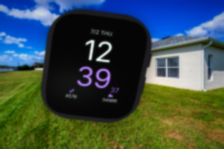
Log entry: 12h39
